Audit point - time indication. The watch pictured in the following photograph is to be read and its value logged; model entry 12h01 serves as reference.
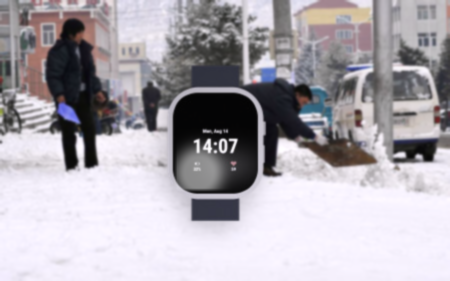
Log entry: 14h07
